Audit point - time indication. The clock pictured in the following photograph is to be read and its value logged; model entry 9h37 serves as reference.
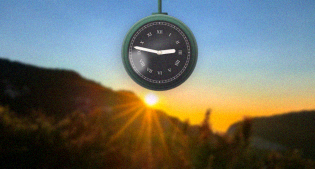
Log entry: 2h47
